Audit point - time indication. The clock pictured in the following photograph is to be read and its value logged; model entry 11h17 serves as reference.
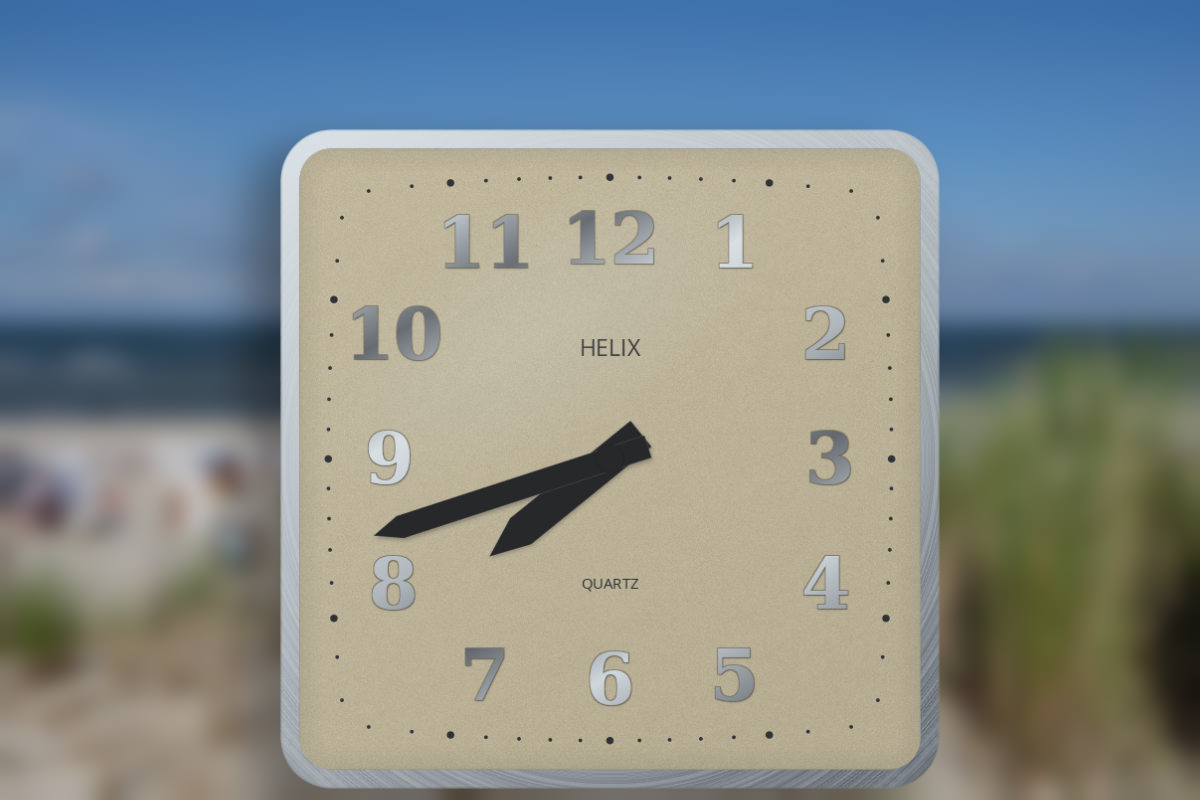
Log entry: 7h42
